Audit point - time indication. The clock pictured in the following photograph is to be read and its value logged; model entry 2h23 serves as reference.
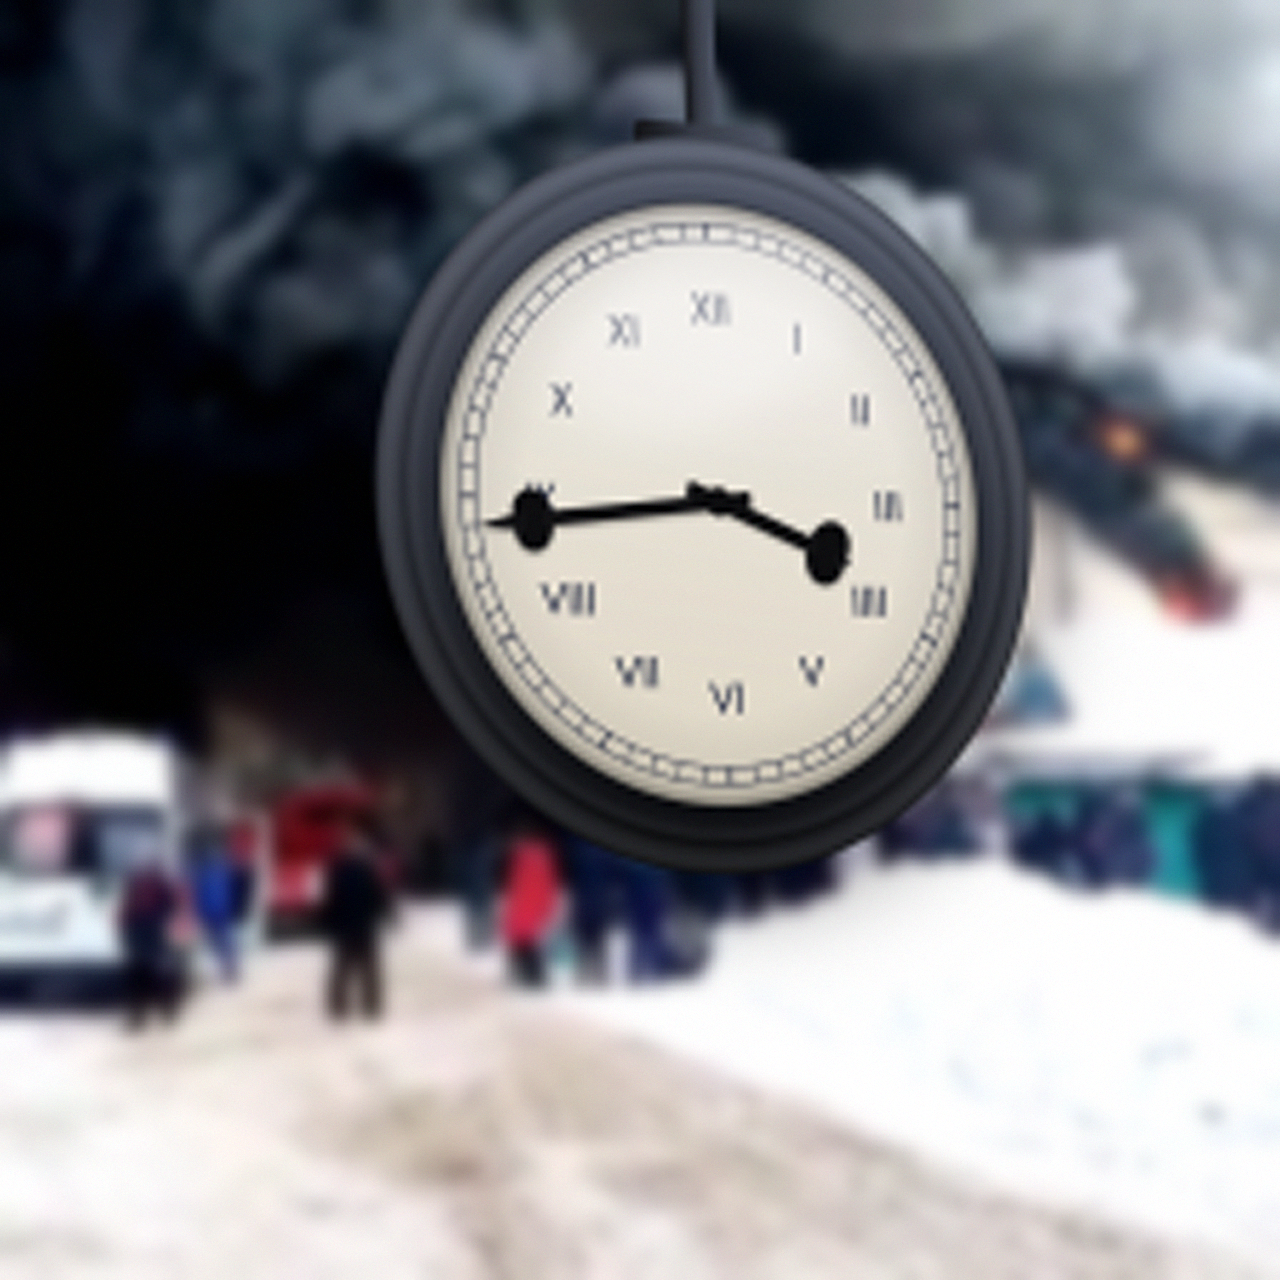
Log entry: 3h44
